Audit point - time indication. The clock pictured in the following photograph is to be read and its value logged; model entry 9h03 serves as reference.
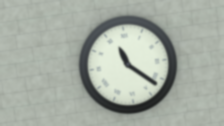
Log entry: 11h22
